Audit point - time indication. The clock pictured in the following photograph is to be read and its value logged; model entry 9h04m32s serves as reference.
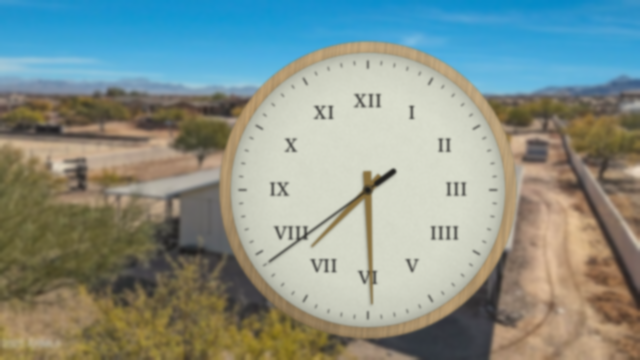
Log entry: 7h29m39s
